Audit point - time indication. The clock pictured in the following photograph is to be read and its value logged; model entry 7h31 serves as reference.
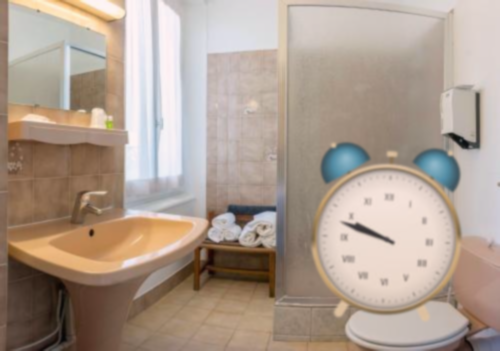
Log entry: 9h48
